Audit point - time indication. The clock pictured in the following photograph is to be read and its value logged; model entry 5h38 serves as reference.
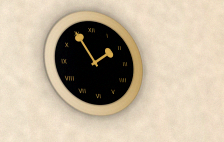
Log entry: 1h55
